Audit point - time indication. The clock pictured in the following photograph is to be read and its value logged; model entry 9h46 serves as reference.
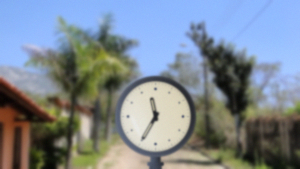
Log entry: 11h35
